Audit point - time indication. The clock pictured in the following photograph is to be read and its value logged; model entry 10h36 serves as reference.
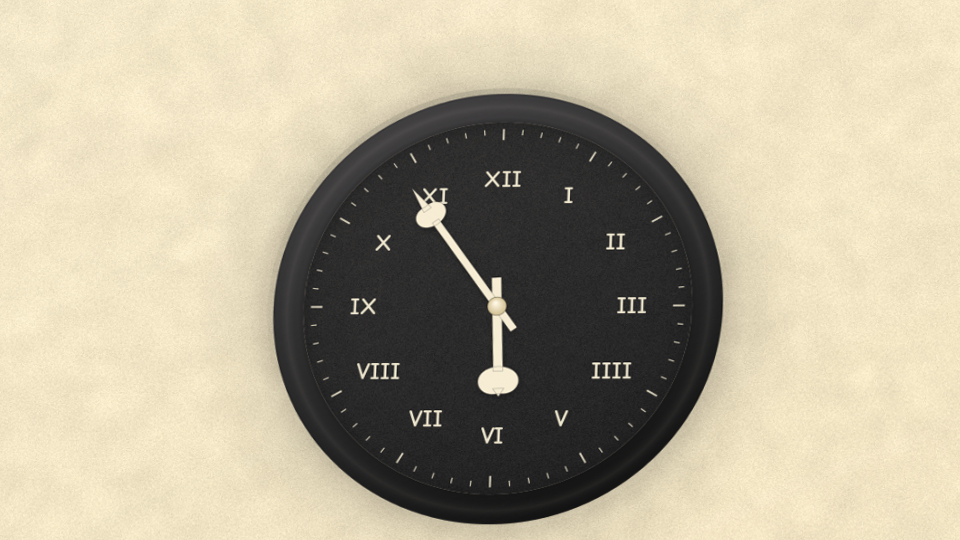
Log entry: 5h54
